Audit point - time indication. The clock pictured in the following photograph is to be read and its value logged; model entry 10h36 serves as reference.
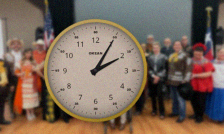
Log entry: 2h05
